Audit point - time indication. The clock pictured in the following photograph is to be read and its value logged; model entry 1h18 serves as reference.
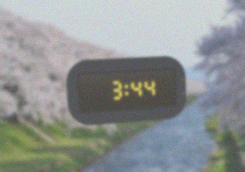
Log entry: 3h44
